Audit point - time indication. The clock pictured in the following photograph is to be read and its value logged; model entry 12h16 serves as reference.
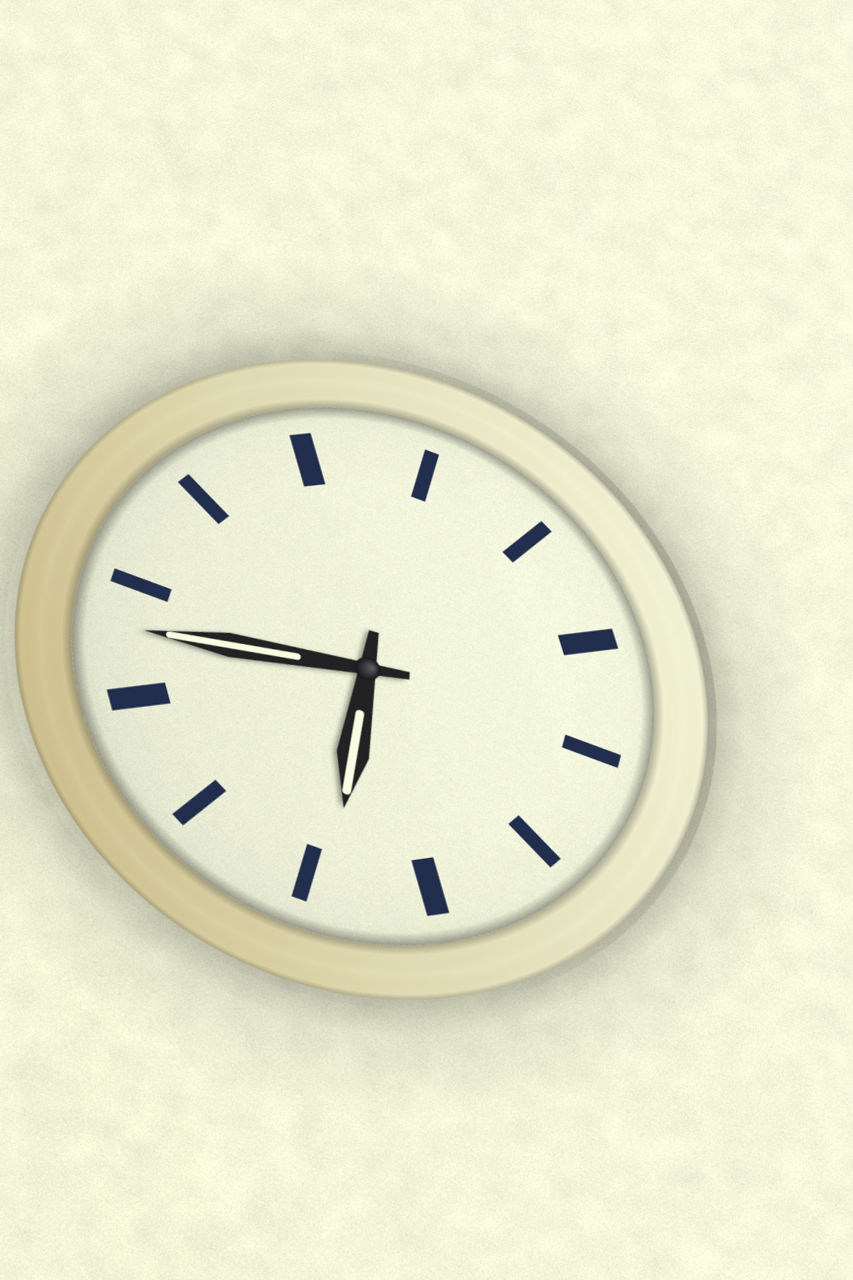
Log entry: 6h48
